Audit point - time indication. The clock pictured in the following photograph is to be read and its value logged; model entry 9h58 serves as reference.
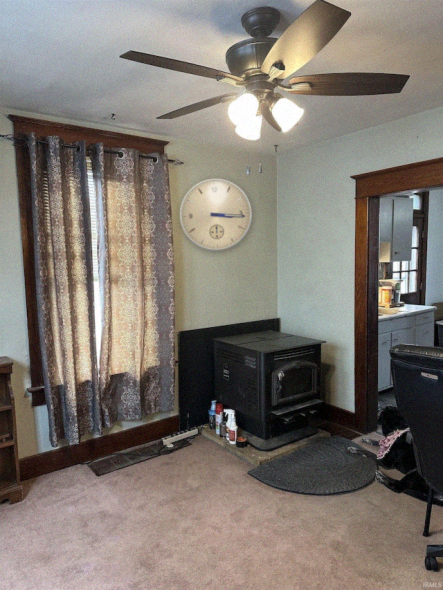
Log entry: 3h16
